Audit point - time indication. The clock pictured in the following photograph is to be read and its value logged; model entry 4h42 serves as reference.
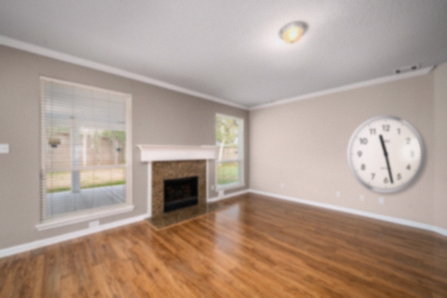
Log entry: 11h28
